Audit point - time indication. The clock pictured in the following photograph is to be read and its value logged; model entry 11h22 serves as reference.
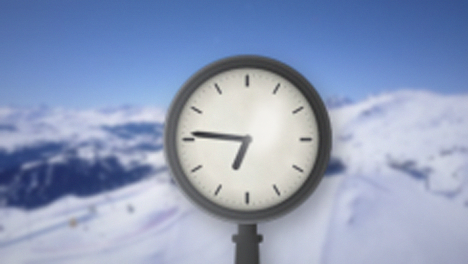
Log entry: 6h46
